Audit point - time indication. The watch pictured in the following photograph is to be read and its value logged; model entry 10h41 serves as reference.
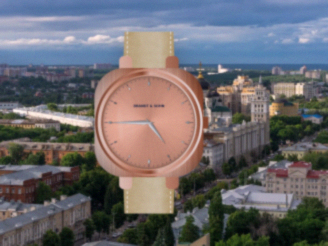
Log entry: 4h45
